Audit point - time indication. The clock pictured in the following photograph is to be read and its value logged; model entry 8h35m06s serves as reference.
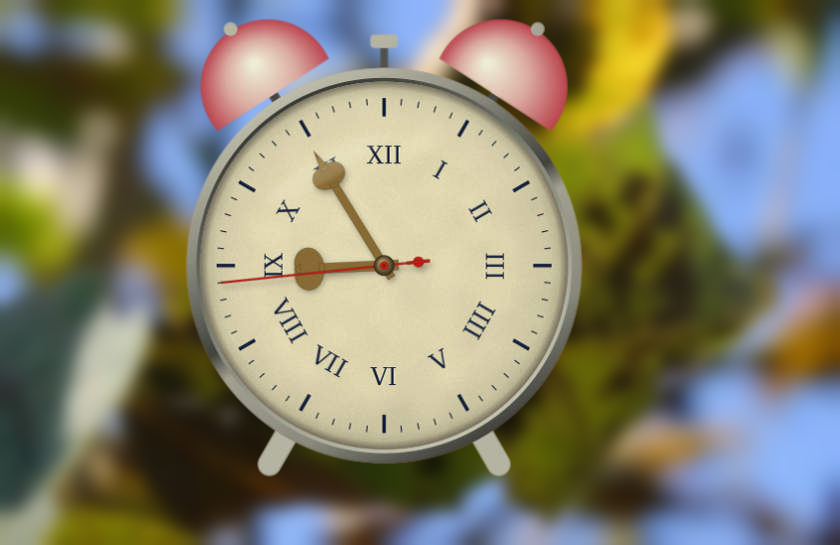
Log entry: 8h54m44s
